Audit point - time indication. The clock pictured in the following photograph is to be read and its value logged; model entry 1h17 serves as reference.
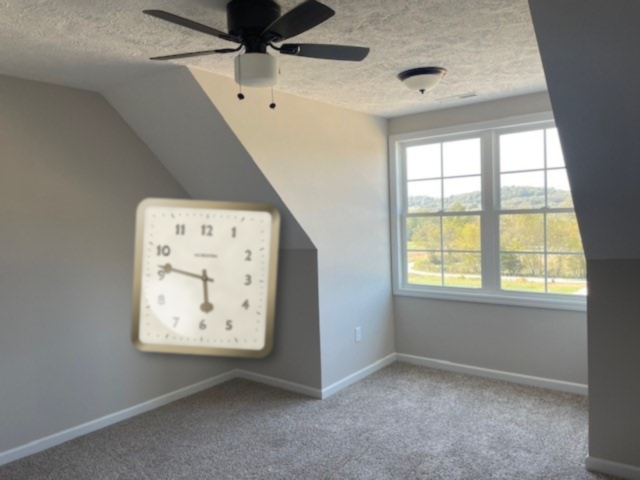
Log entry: 5h47
